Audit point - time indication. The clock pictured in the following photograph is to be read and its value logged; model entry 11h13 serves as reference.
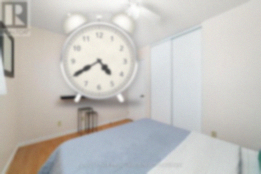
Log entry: 4h40
